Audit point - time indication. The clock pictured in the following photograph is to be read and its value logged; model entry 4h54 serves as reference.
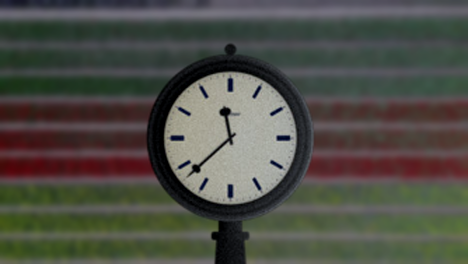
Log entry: 11h38
